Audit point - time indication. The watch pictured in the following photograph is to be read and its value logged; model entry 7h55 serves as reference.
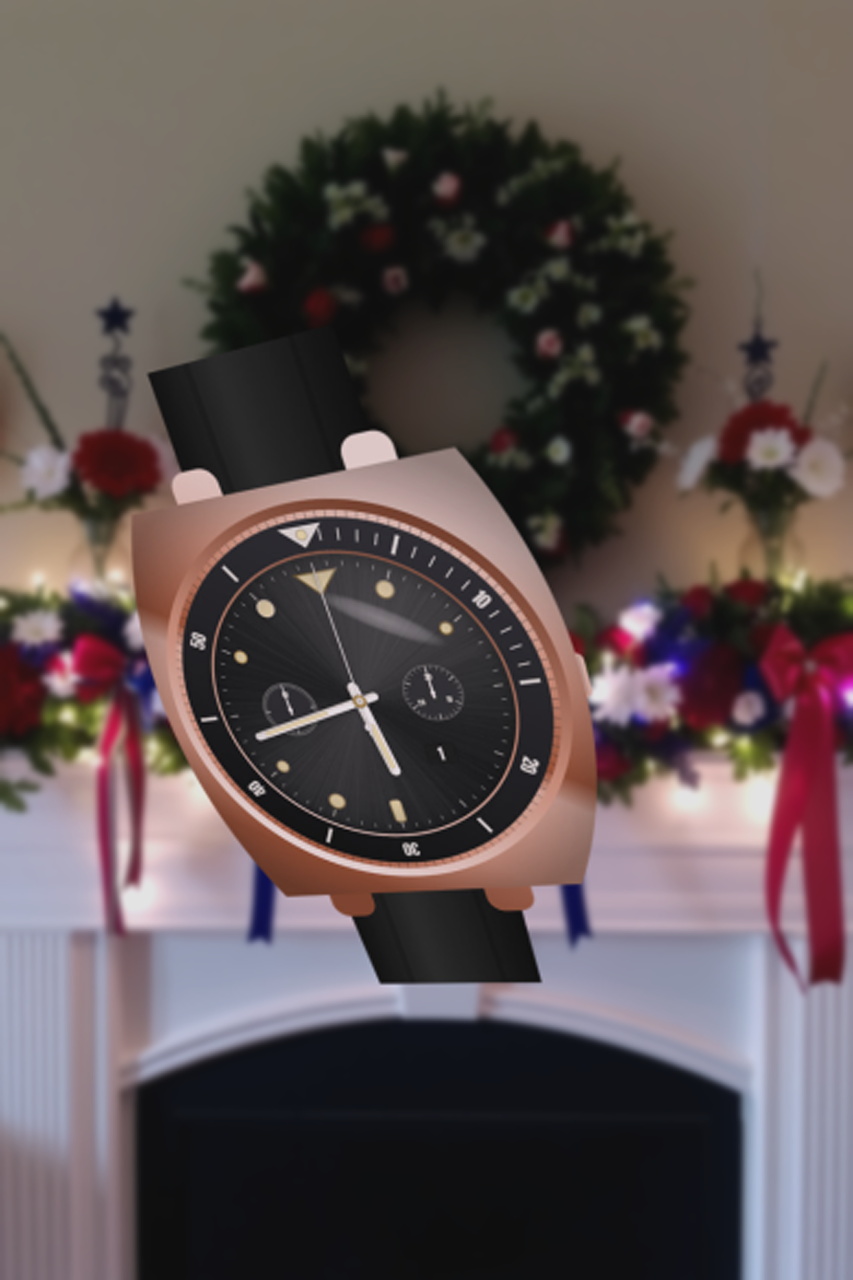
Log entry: 5h43
